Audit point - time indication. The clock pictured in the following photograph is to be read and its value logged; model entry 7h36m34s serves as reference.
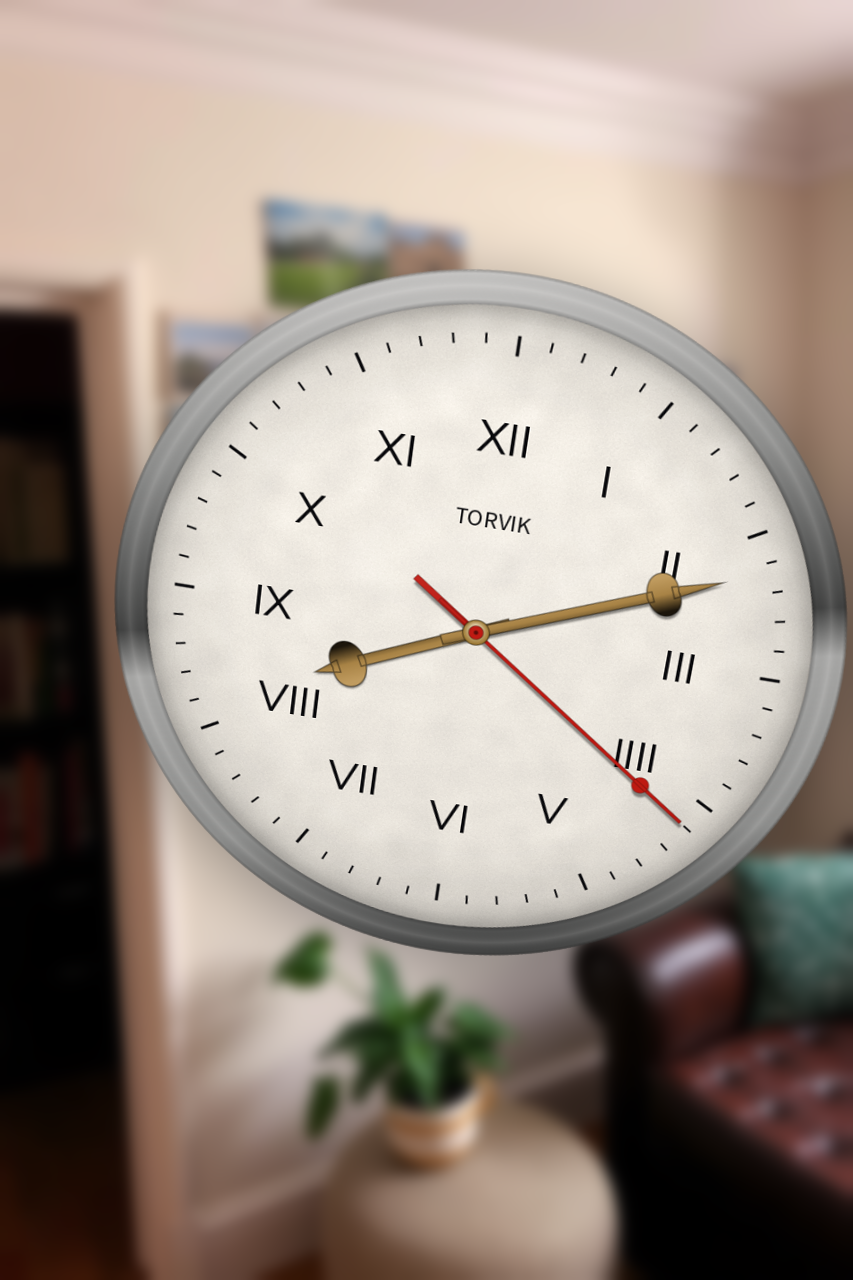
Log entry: 8h11m21s
